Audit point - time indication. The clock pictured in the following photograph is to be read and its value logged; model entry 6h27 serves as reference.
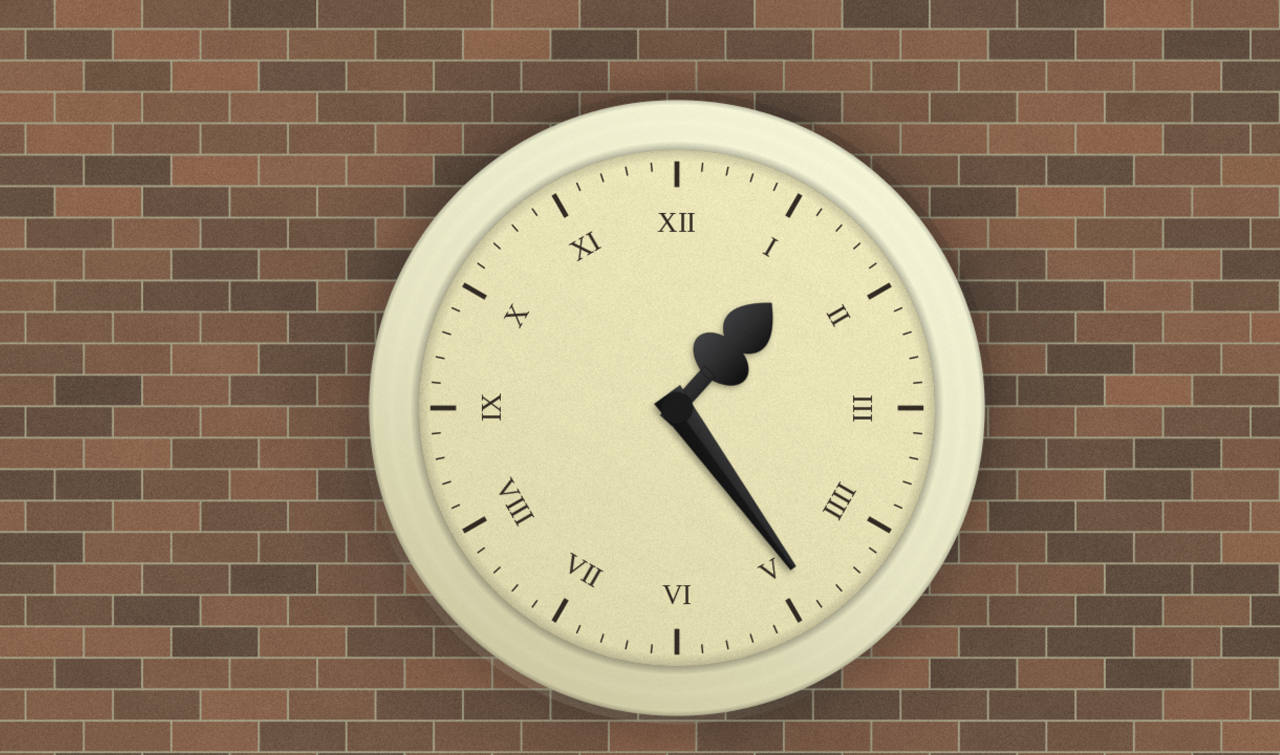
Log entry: 1h24
